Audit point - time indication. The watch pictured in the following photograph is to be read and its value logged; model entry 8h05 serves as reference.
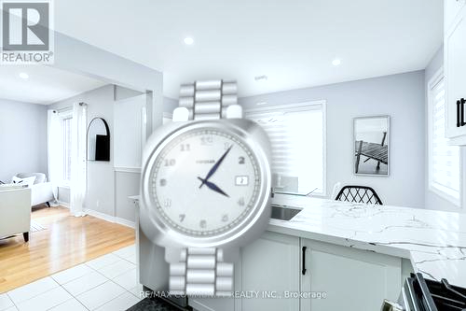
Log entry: 4h06
